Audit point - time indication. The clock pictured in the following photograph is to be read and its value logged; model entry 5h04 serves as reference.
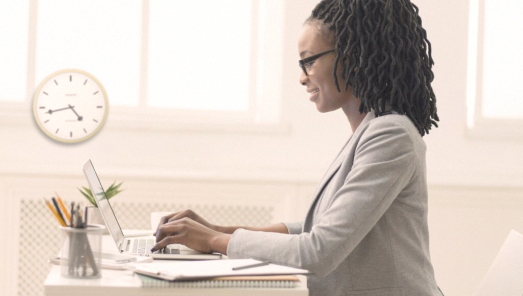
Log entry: 4h43
